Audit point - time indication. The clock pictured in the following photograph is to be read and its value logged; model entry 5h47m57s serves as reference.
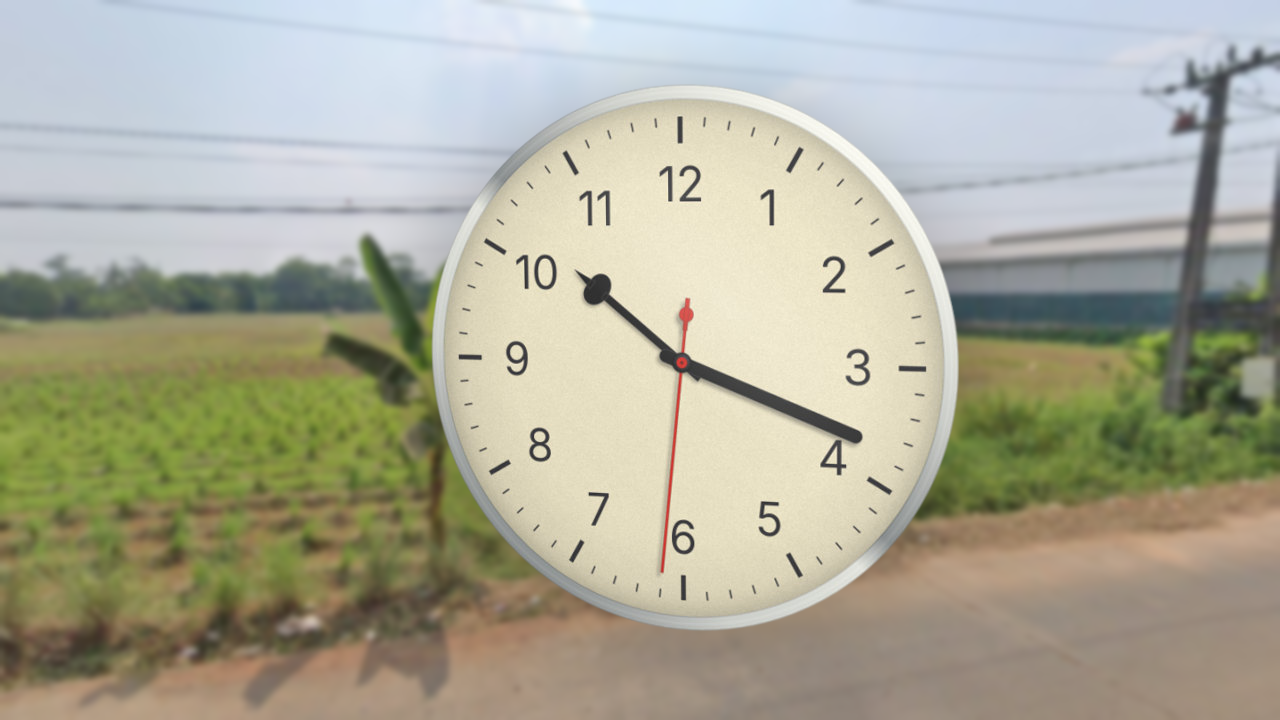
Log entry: 10h18m31s
